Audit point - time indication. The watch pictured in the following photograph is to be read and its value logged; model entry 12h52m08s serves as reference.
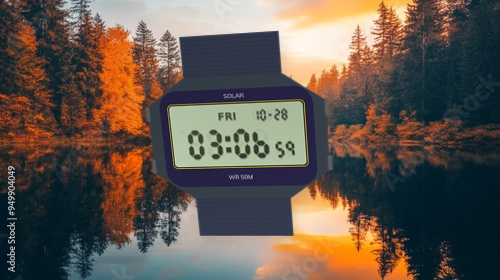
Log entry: 3h06m59s
